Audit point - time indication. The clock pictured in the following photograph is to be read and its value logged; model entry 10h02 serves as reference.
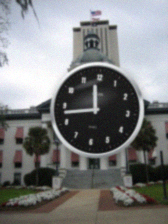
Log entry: 11h43
